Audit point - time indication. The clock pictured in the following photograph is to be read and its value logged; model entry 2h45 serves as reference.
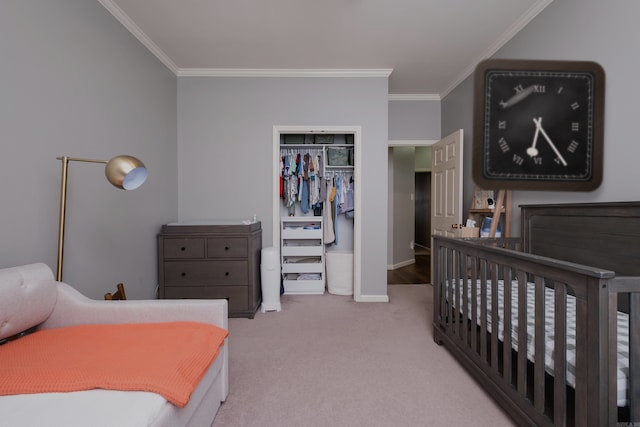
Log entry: 6h24
